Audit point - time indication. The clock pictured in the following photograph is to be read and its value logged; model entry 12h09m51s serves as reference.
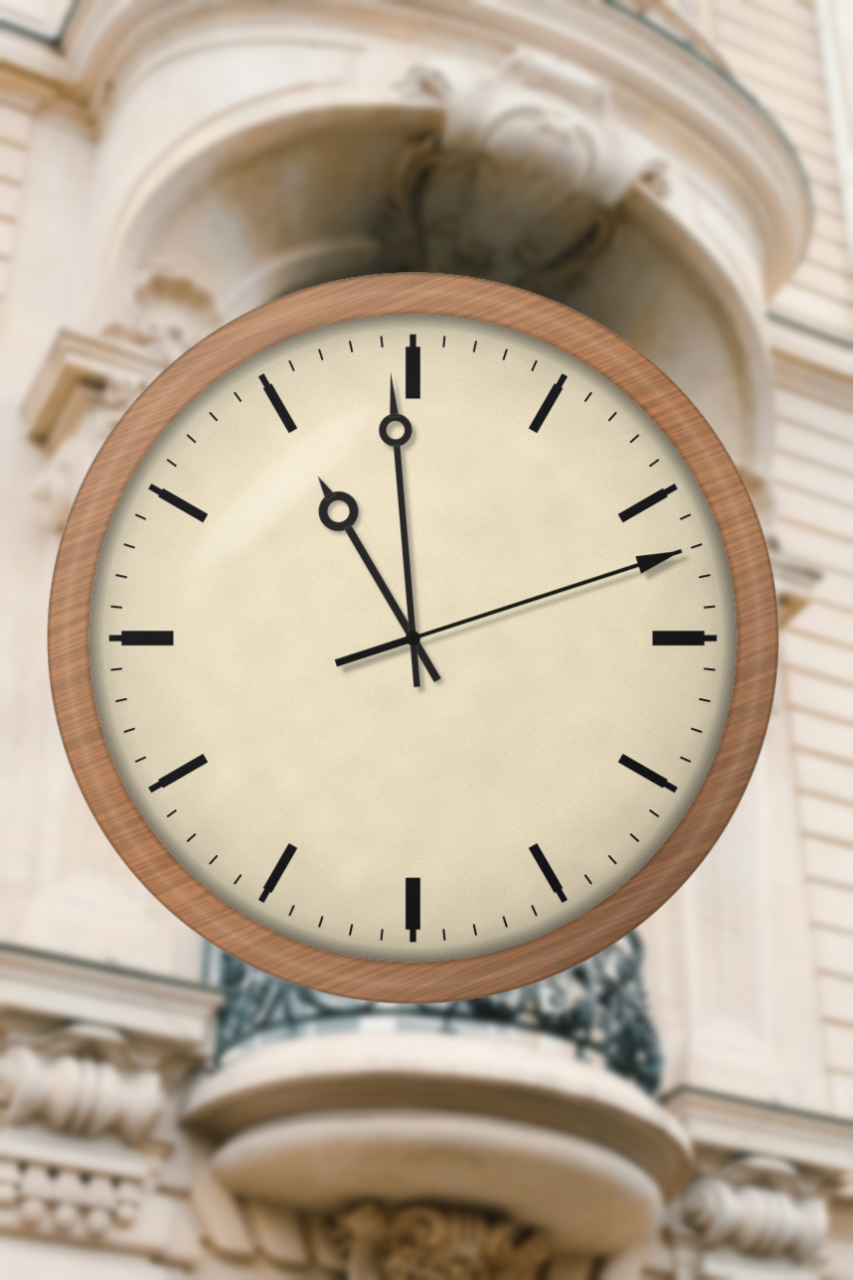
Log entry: 10h59m12s
